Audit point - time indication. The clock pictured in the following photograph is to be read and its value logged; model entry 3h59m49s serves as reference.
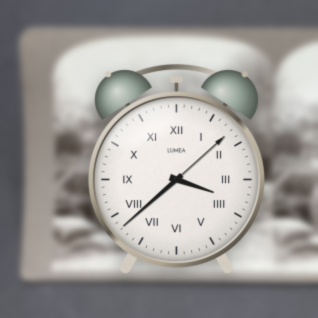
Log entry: 3h38m08s
